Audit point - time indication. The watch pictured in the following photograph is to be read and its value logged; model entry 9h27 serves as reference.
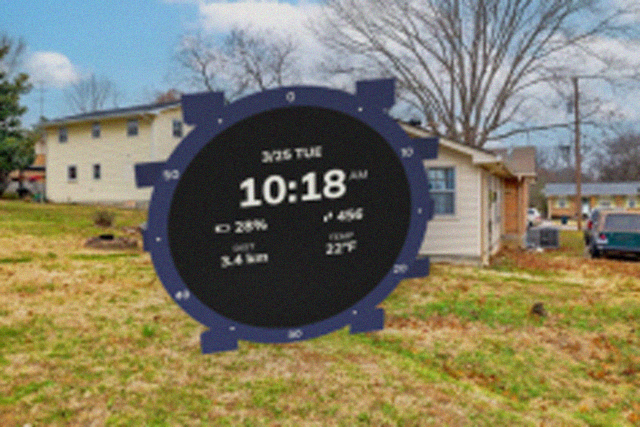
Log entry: 10h18
